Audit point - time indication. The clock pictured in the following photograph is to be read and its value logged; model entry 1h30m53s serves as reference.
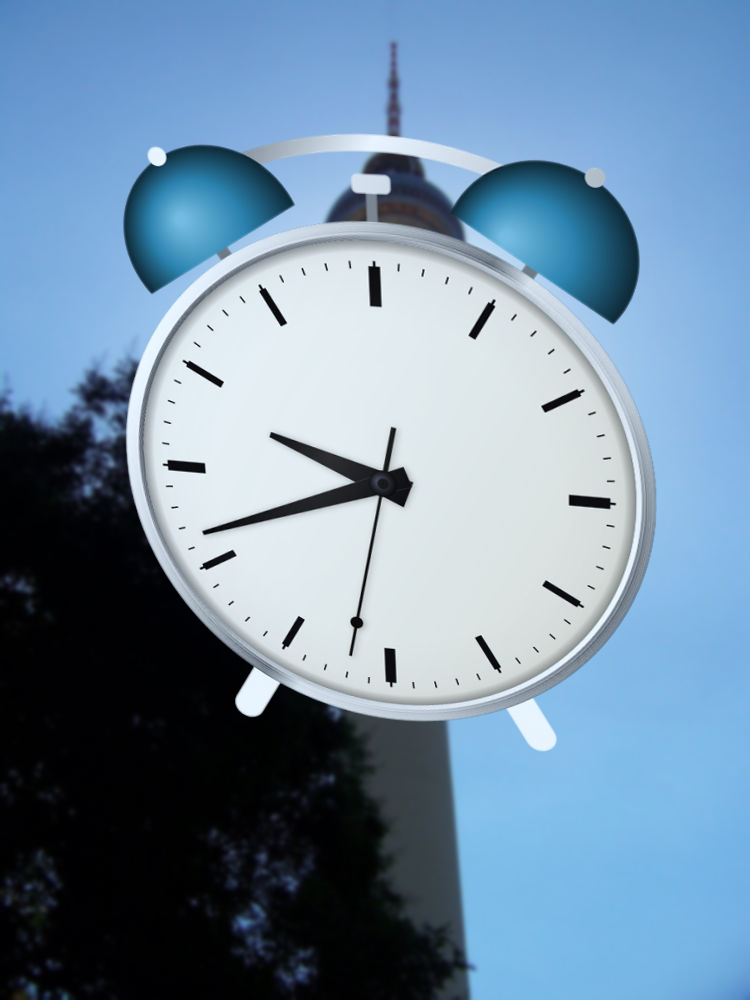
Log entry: 9h41m32s
